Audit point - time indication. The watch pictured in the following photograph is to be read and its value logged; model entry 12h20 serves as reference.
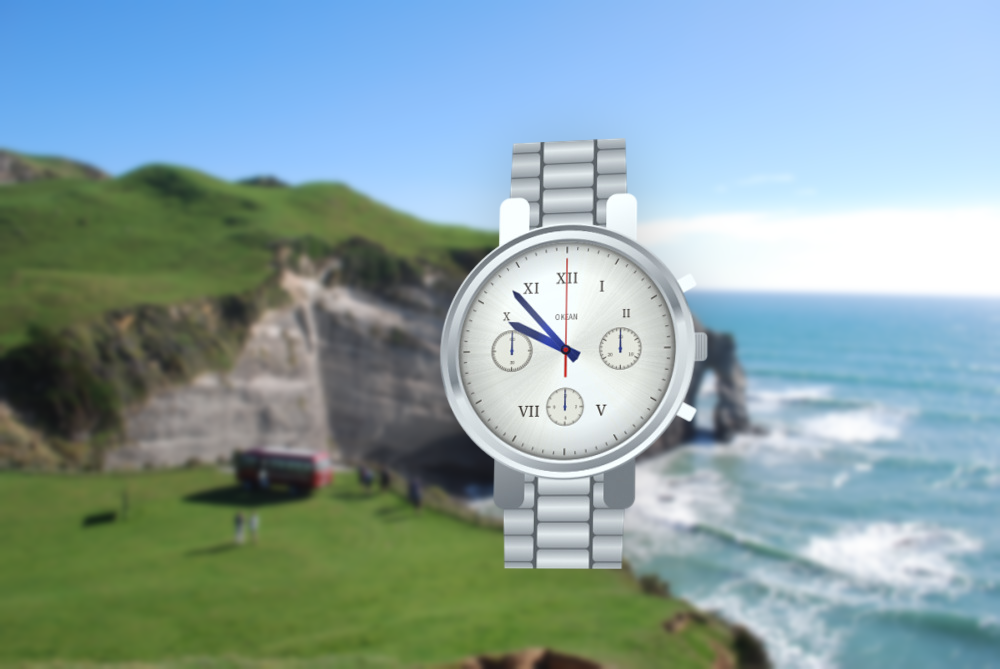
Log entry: 9h53
